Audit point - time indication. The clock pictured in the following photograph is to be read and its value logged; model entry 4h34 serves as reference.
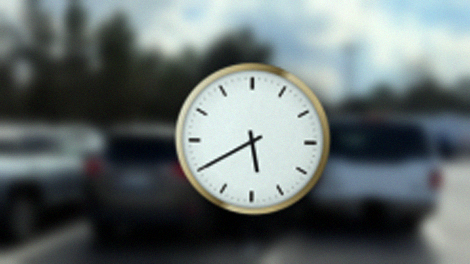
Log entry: 5h40
